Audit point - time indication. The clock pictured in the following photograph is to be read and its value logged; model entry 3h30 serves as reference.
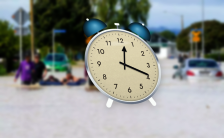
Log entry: 12h19
